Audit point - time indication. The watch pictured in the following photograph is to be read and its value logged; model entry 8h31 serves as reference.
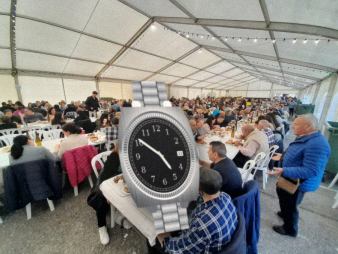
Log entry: 4h51
